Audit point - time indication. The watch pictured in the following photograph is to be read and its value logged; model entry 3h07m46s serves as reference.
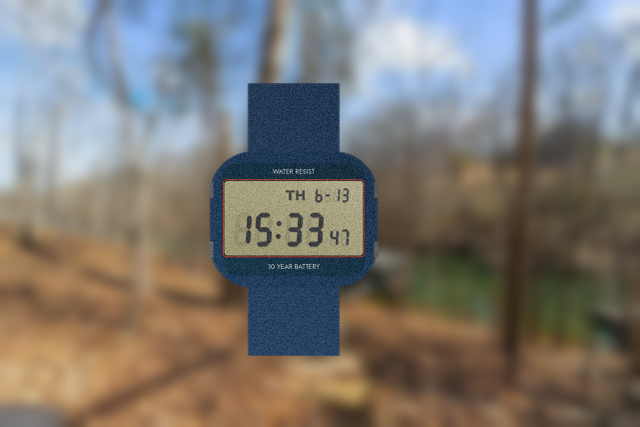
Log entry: 15h33m47s
